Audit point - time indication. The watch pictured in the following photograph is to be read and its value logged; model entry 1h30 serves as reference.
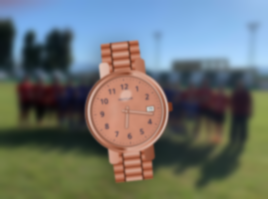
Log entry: 6h17
